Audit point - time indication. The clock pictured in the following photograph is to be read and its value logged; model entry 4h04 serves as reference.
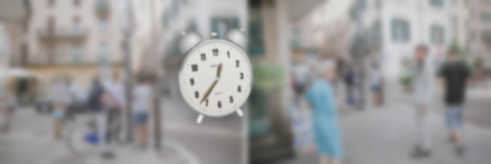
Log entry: 12h37
